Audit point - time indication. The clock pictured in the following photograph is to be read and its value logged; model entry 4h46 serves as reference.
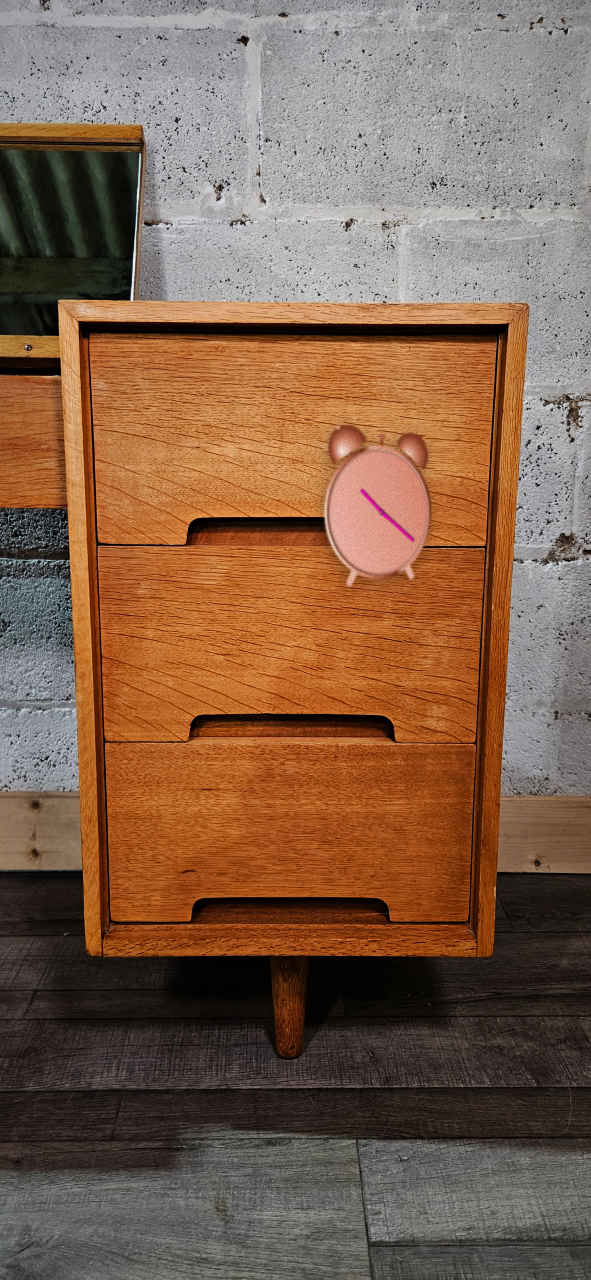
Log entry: 10h21
